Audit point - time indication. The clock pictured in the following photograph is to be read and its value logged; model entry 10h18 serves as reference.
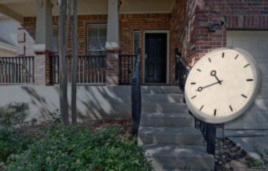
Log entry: 10h42
